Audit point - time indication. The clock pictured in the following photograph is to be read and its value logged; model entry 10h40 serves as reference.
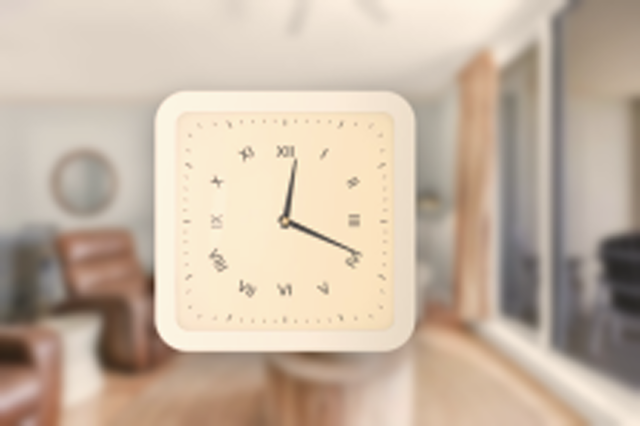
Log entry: 12h19
